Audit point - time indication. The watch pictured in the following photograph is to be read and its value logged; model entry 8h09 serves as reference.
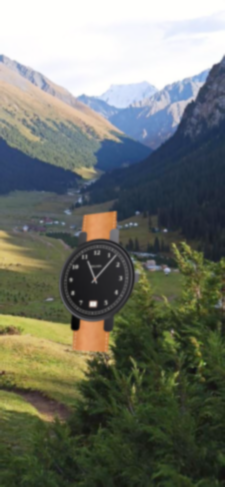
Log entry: 11h07
